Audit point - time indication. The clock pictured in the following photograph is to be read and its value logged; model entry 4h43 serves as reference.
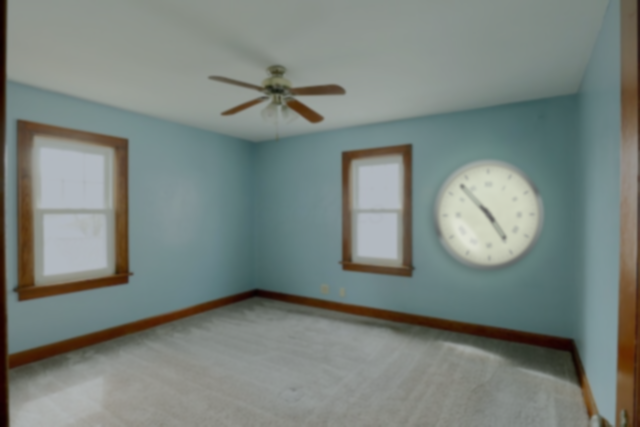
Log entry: 4h53
